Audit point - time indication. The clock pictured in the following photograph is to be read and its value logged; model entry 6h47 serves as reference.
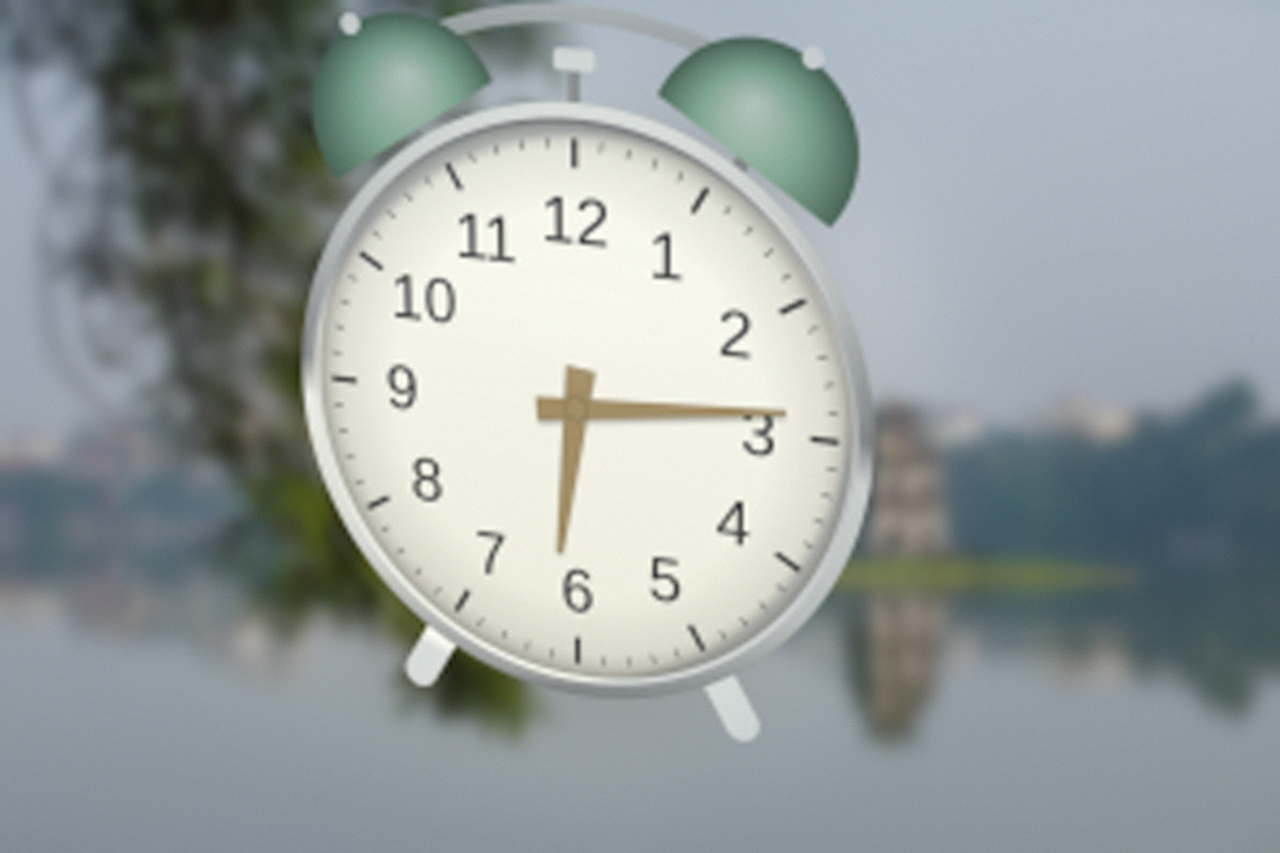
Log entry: 6h14
